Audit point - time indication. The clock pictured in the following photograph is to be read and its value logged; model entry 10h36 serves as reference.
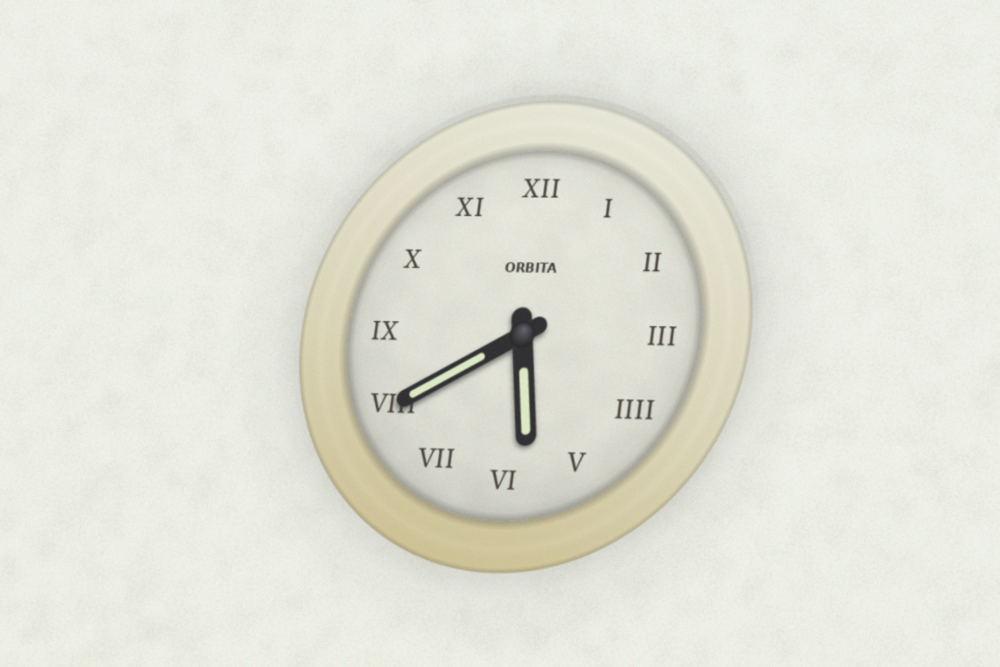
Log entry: 5h40
